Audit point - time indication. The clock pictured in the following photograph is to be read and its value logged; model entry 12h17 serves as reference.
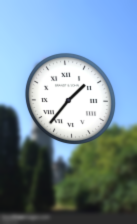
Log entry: 1h37
